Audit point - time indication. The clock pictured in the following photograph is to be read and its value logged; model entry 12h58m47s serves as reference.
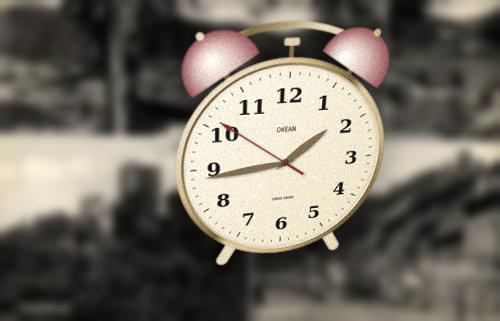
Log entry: 1h43m51s
